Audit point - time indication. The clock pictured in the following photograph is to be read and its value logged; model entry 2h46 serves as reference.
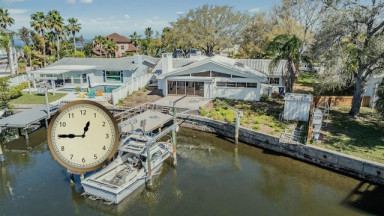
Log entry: 12h45
